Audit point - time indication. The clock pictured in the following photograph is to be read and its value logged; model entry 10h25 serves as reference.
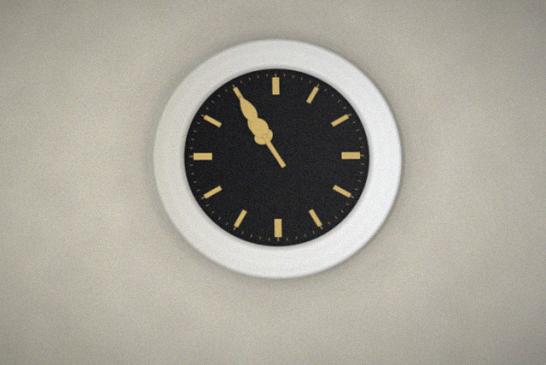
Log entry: 10h55
